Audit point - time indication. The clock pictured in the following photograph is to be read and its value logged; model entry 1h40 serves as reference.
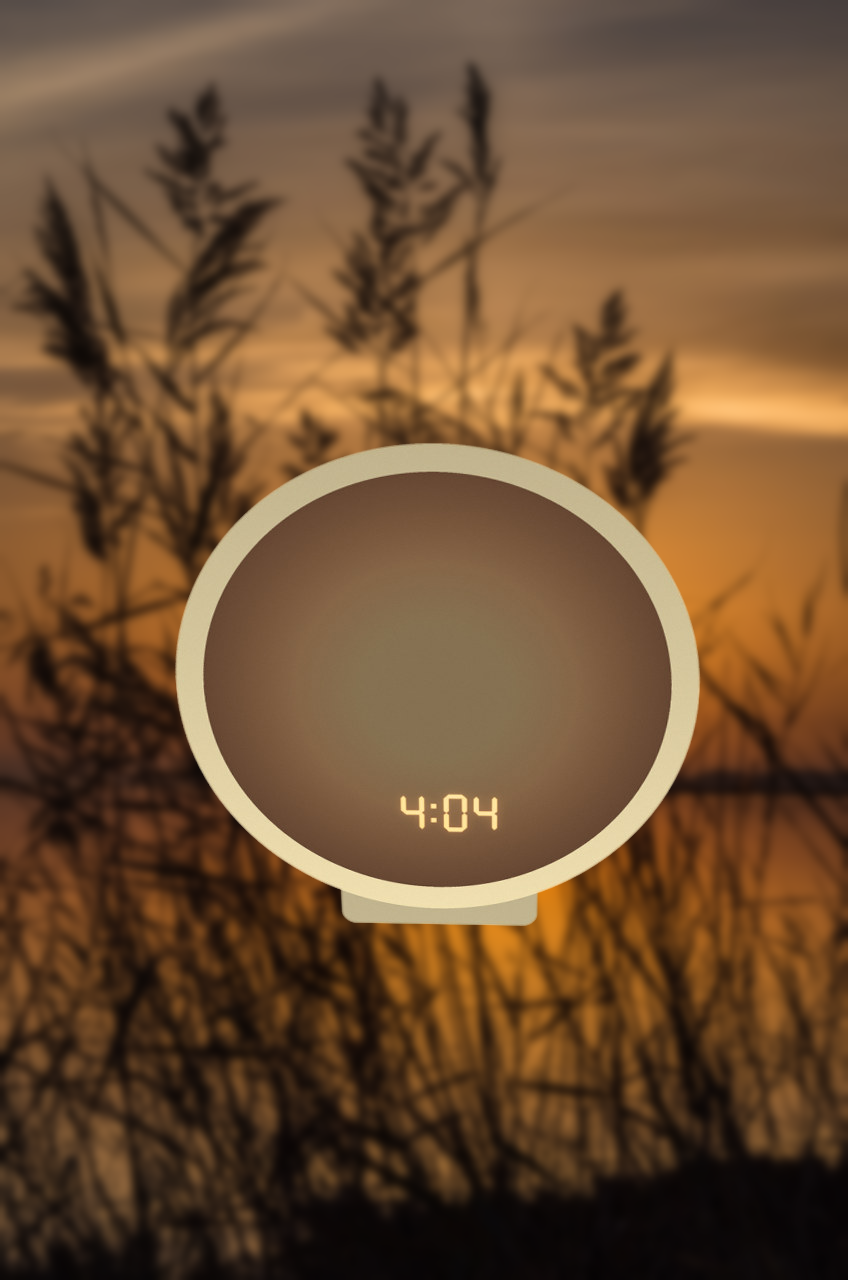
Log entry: 4h04
